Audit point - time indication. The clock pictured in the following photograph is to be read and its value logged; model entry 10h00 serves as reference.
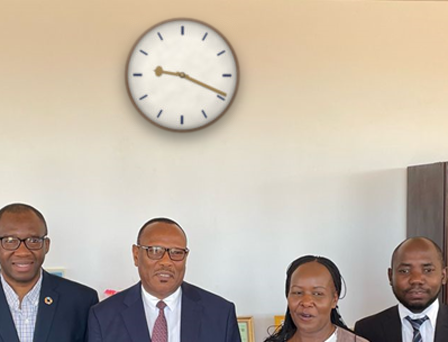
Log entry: 9h19
